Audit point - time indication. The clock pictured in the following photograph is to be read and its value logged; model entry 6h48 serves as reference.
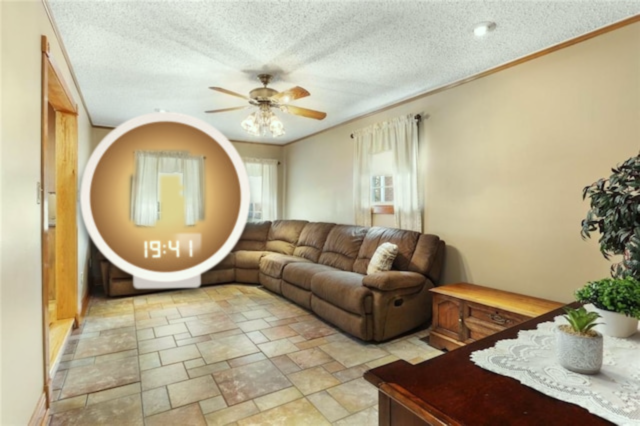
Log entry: 19h41
